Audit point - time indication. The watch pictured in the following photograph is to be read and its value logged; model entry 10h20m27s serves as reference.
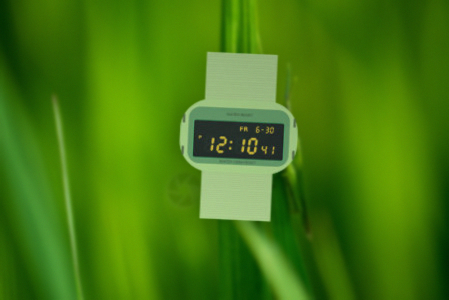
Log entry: 12h10m41s
